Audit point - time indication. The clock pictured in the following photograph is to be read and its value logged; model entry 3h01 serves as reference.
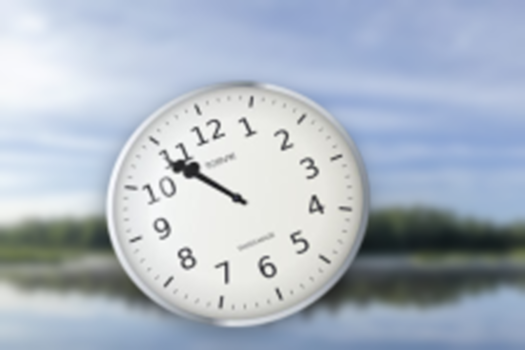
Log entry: 10h54
